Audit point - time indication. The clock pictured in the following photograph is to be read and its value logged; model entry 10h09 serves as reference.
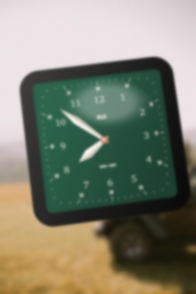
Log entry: 7h52
